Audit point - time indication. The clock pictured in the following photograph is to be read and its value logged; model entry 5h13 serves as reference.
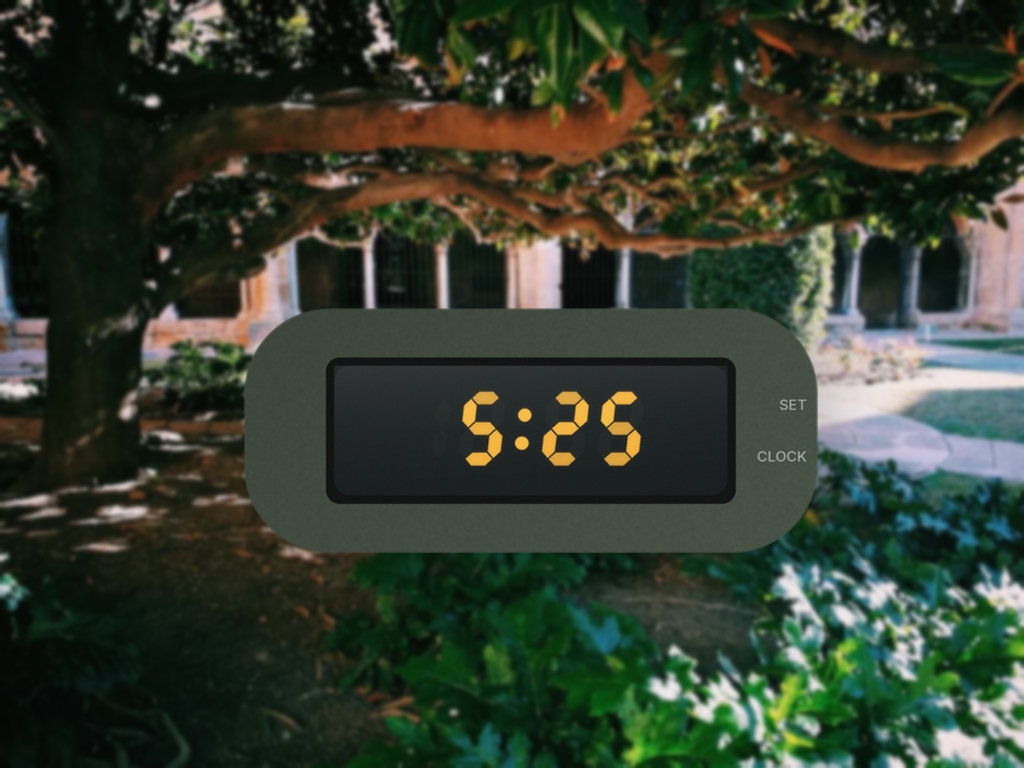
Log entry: 5h25
